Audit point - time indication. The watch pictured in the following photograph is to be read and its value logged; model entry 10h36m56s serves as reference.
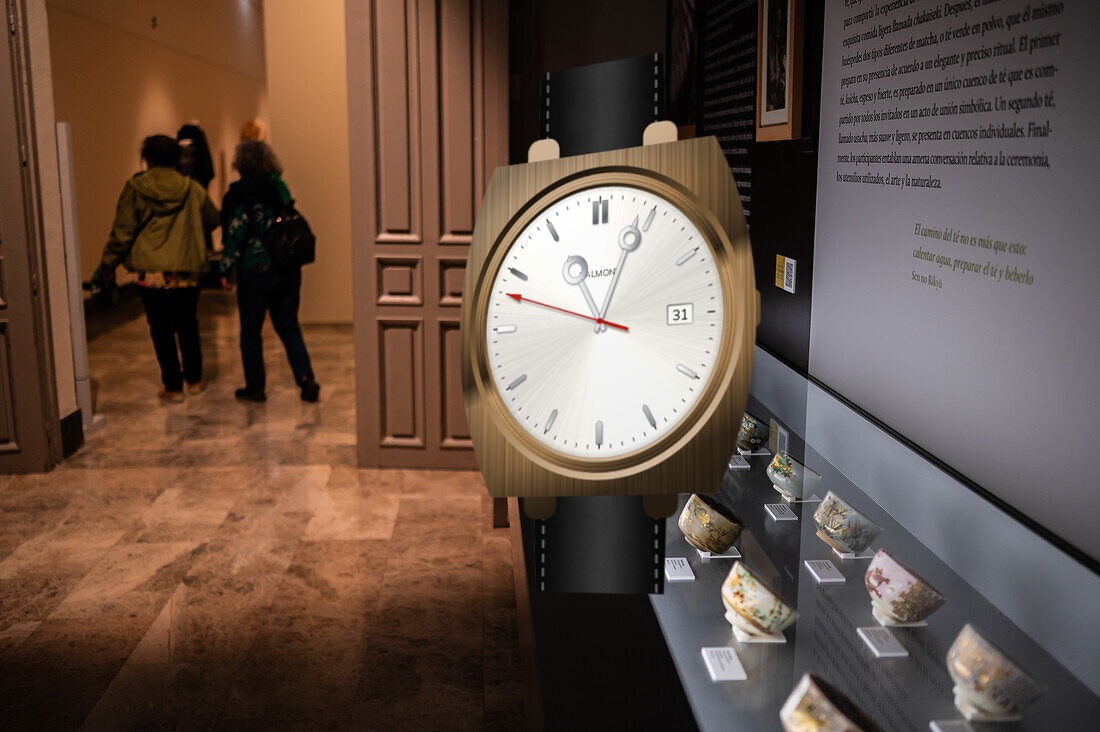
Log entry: 11h03m48s
